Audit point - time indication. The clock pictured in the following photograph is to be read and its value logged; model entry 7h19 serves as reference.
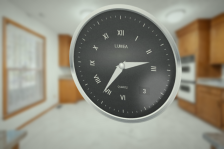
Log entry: 2h36
